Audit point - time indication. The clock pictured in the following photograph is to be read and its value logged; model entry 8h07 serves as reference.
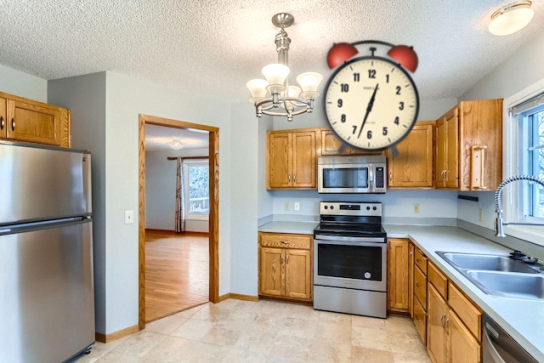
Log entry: 12h33
